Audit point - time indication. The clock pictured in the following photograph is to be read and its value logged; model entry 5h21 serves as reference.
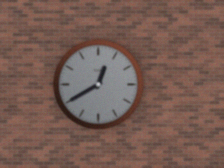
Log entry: 12h40
